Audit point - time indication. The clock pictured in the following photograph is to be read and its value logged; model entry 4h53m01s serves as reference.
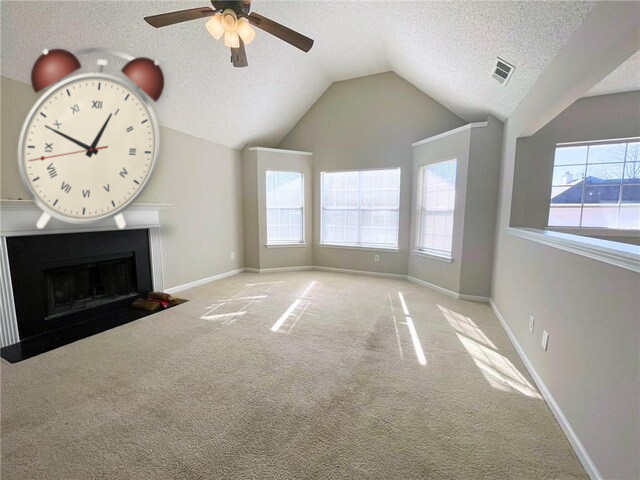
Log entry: 12h48m43s
